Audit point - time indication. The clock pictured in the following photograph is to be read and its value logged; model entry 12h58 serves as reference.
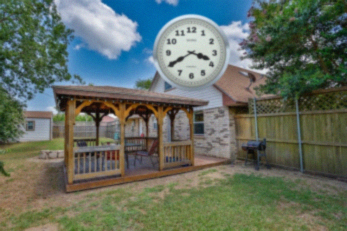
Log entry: 3h40
